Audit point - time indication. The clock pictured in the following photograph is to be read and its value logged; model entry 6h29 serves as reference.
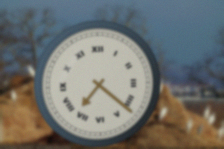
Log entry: 7h22
